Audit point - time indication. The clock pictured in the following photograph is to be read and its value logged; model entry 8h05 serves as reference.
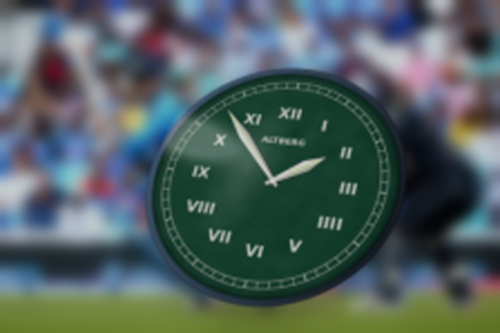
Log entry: 1h53
